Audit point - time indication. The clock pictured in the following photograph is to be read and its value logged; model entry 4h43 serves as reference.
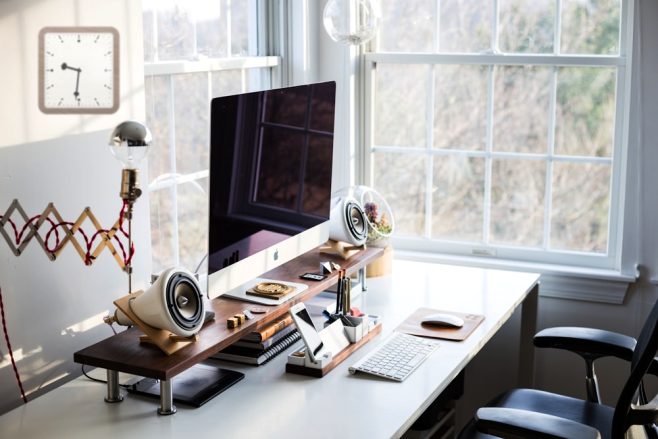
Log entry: 9h31
